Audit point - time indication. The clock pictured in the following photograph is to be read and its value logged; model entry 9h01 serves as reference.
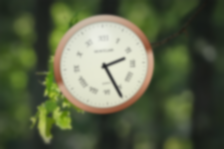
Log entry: 2h26
